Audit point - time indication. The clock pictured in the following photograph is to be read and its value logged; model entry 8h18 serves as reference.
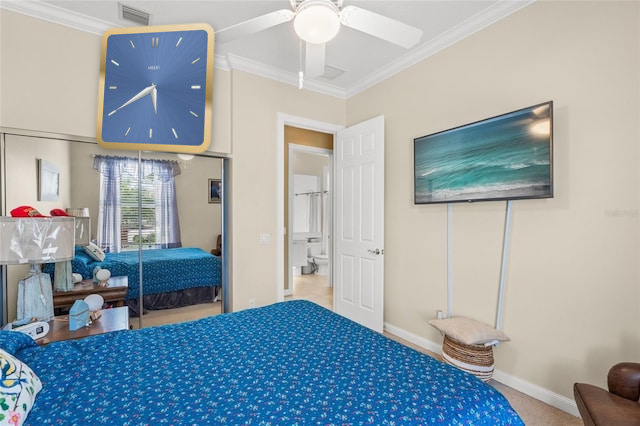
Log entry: 5h40
